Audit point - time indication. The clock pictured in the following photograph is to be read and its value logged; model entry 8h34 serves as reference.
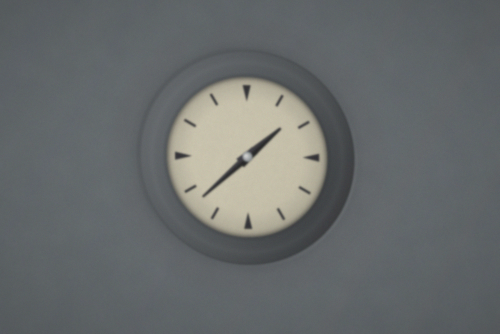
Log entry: 1h38
